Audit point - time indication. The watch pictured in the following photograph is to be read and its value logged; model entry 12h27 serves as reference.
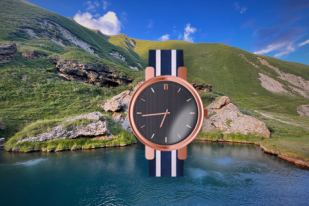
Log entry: 6h44
